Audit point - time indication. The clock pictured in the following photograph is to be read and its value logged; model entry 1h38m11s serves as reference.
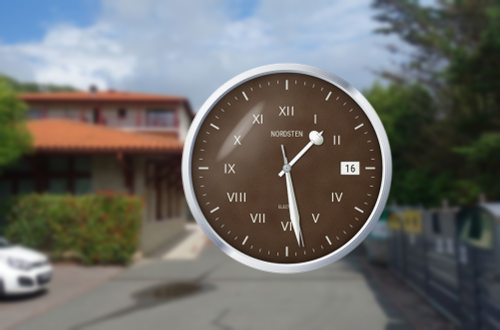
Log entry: 1h28m28s
